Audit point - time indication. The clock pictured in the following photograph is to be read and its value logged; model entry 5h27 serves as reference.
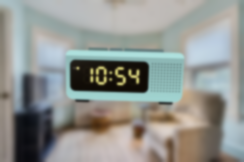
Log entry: 10h54
